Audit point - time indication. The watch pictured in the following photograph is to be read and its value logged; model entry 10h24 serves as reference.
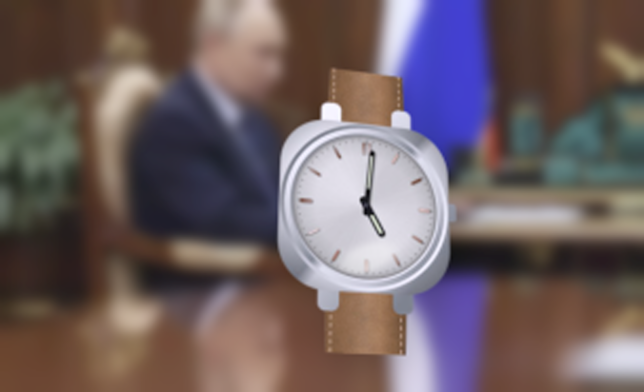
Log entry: 5h01
